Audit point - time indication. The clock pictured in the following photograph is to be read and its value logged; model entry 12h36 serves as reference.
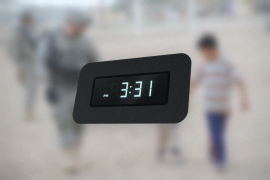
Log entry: 3h31
